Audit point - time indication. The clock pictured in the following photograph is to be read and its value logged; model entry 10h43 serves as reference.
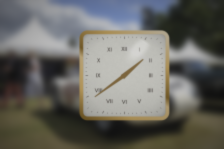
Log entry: 1h39
